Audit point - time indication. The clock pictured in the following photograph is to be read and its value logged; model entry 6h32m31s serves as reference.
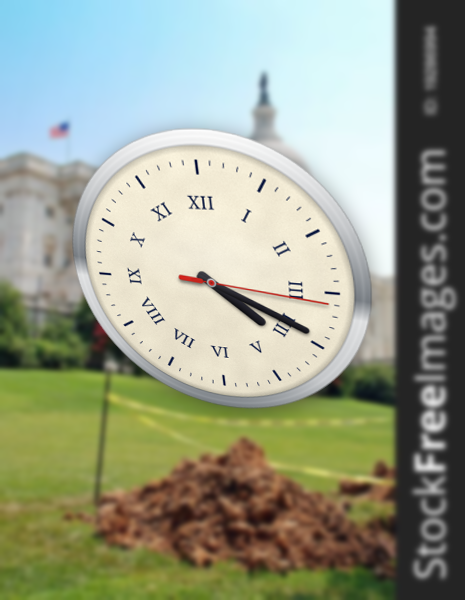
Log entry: 4h19m16s
